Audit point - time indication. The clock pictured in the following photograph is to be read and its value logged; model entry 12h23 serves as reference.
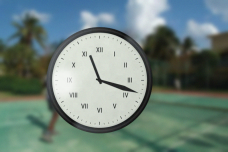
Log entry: 11h18
